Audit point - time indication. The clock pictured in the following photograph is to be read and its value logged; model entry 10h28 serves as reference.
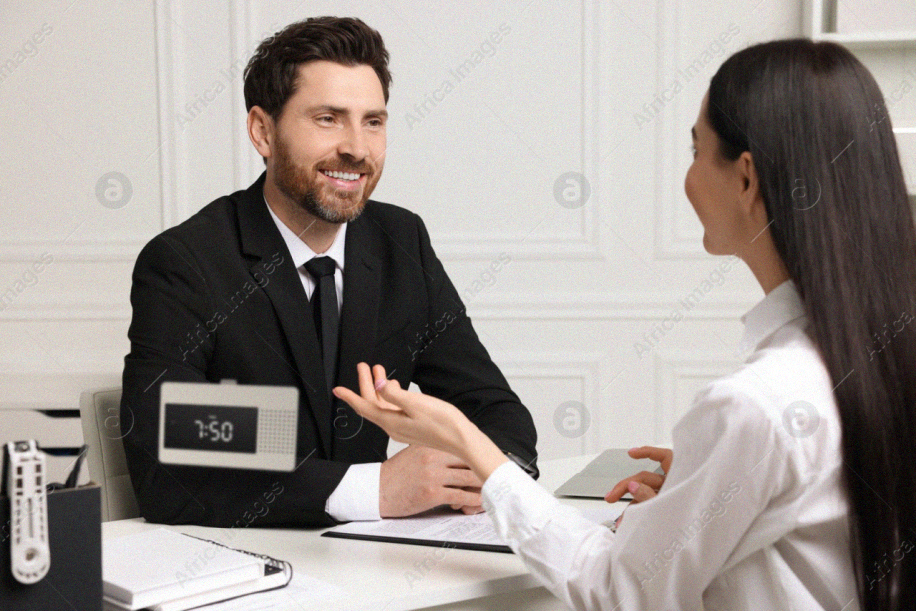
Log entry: 7h50
